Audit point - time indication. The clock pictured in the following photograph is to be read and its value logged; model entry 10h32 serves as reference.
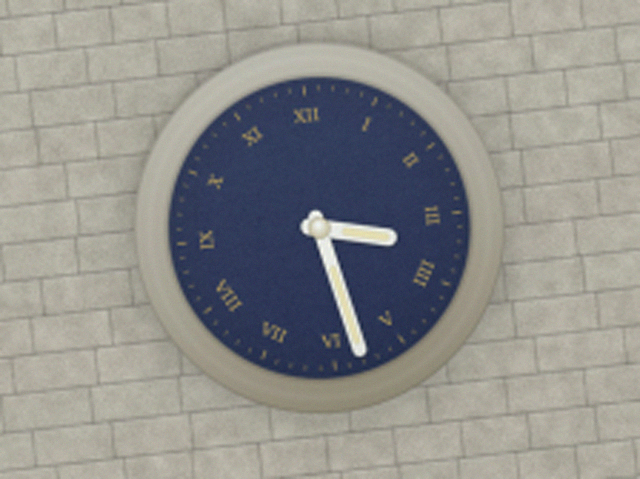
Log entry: 3h28
